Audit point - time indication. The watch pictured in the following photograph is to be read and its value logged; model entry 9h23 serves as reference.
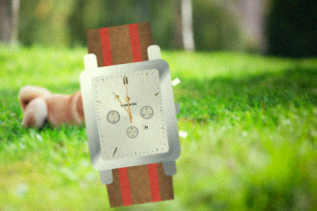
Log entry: 11h55
